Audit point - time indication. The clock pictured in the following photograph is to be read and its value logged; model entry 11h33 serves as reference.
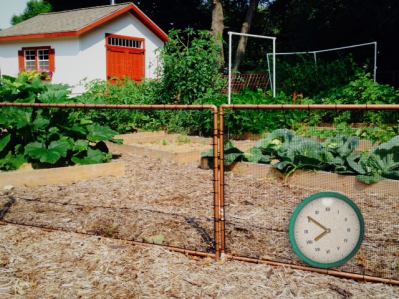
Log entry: 7h51
